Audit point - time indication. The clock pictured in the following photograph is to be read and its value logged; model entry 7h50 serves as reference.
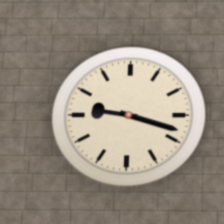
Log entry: 9h18
